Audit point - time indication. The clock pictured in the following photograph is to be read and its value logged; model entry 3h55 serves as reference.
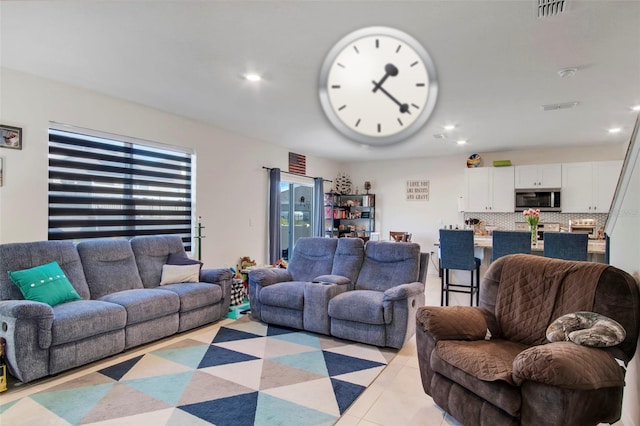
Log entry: 1h22
